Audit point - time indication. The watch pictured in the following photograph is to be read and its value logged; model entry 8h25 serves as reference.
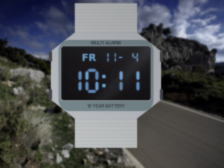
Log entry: 10h11
